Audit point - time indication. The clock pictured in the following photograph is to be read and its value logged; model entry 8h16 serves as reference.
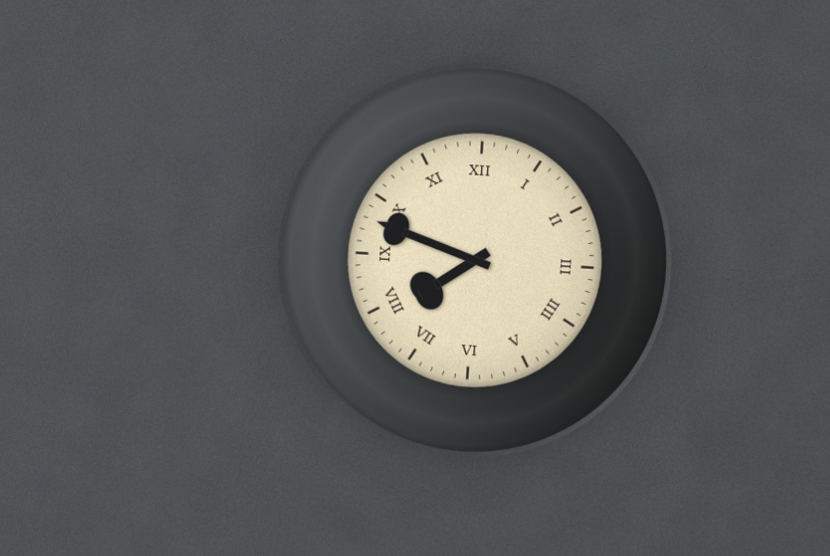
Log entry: 7h48
